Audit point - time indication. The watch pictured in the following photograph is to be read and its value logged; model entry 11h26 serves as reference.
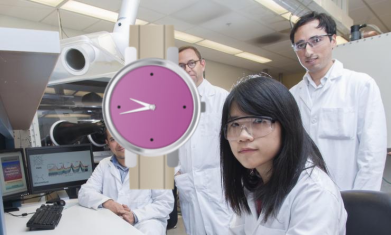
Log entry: 9h43
